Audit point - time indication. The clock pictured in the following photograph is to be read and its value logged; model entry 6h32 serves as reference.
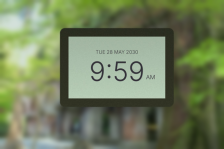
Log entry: 9h59
